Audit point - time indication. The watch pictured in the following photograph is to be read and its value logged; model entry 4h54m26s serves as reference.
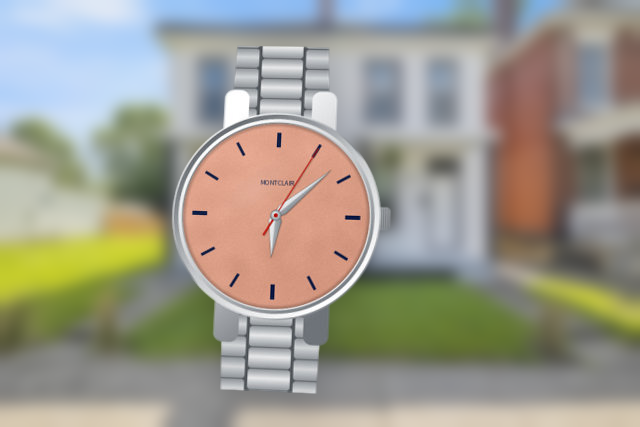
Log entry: 6h08m05s
